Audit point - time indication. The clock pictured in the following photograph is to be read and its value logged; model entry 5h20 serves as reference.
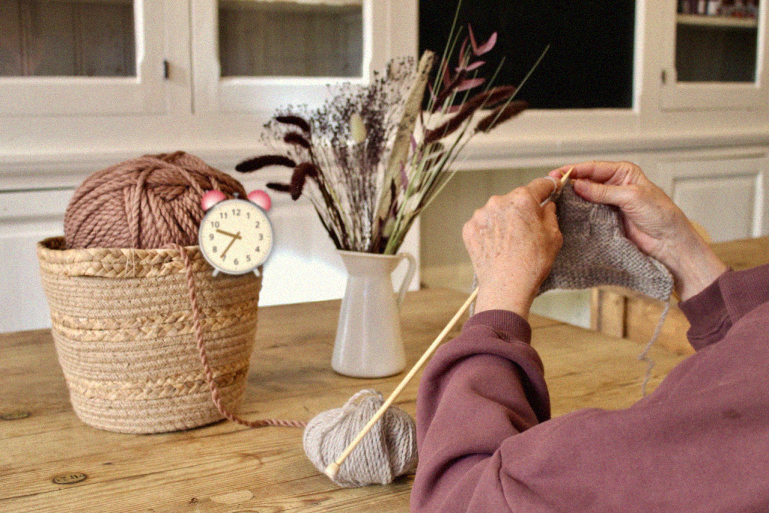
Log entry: 9h36
